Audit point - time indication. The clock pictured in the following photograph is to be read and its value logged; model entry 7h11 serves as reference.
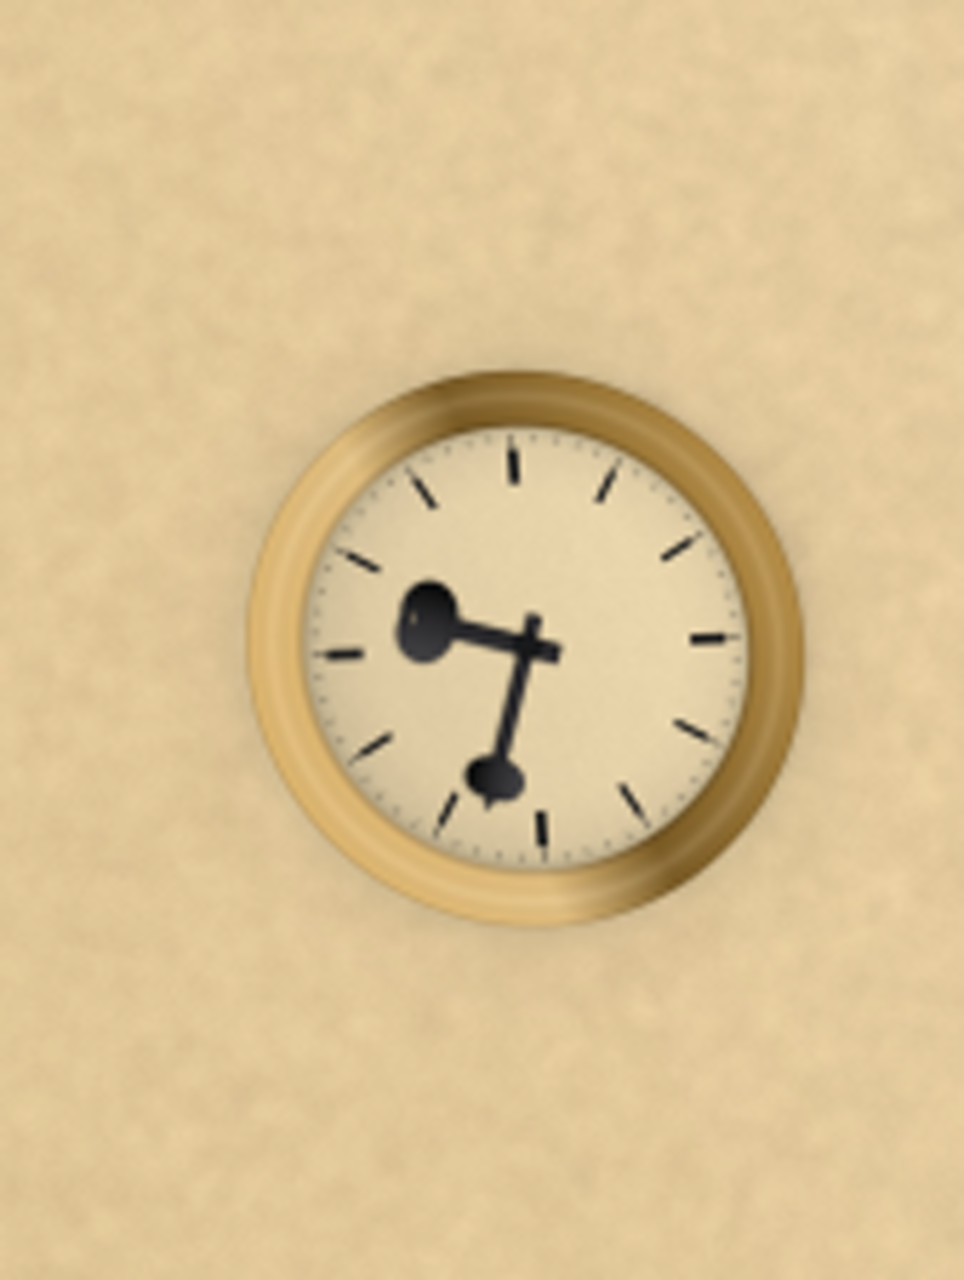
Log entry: 9h33
